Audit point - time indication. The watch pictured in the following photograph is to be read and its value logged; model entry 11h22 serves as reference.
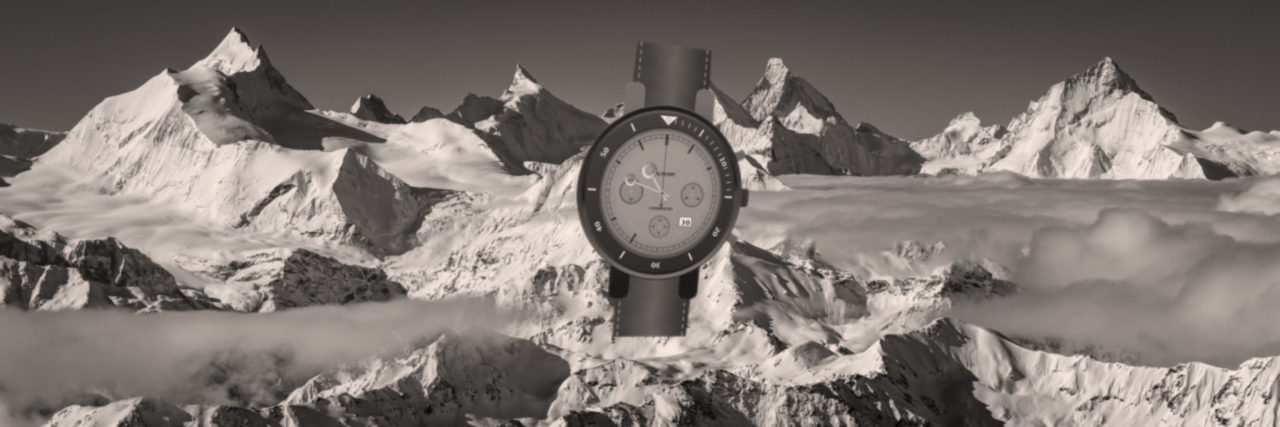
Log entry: 10h48
